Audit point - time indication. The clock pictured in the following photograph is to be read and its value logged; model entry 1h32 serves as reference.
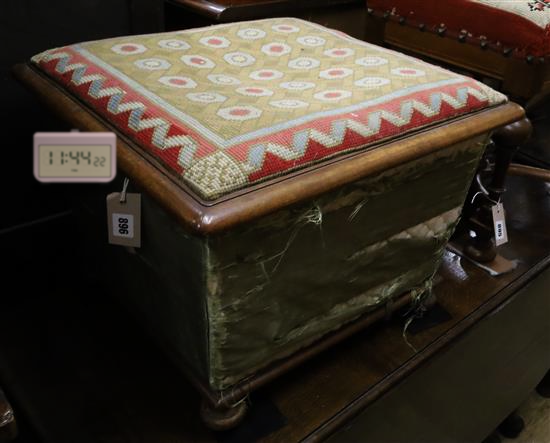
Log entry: 11h44
